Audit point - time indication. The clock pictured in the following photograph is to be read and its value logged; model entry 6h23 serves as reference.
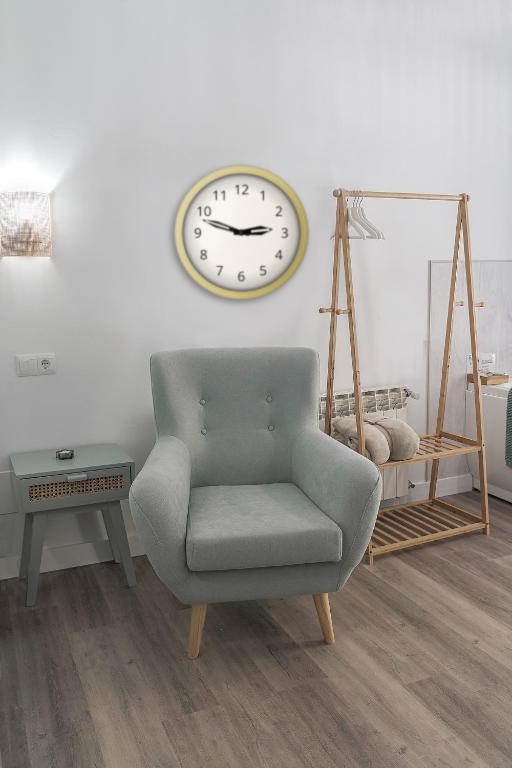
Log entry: 2h48
